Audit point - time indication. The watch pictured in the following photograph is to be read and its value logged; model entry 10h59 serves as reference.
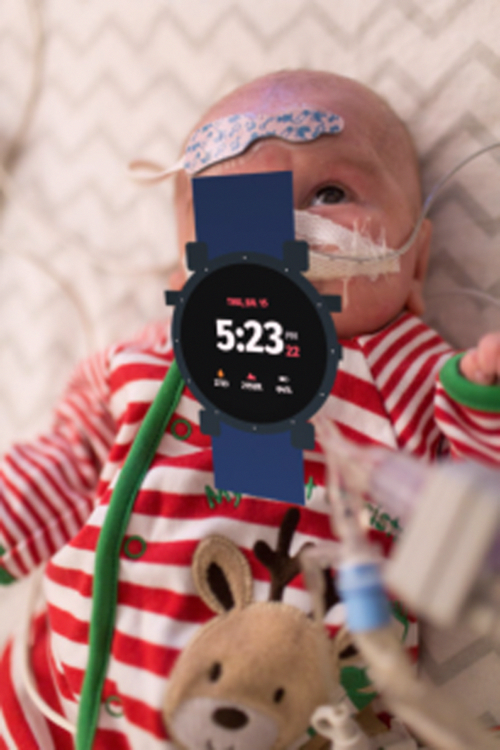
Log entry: 5h23
